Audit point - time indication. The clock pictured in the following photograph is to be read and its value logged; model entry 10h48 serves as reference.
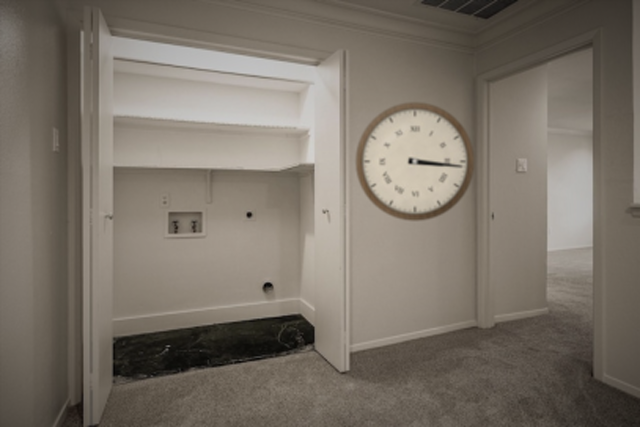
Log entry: 3h16
